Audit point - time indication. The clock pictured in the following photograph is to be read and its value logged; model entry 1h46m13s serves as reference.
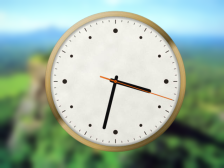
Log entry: 3h32m18s
